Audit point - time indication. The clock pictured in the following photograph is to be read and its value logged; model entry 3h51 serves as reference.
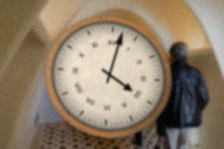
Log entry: 4h02
